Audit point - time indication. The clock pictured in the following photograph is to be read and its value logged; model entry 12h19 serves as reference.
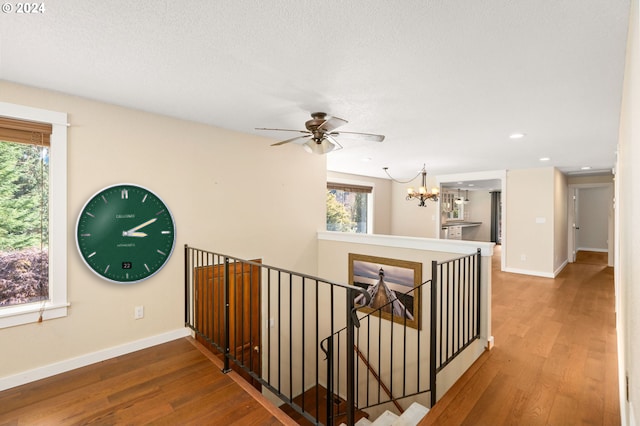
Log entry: 3h11
